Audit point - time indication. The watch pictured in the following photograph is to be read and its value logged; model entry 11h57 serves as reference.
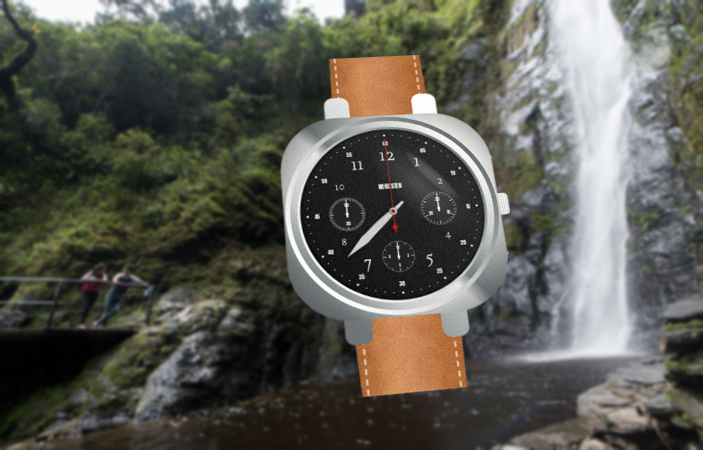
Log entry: 7h38
